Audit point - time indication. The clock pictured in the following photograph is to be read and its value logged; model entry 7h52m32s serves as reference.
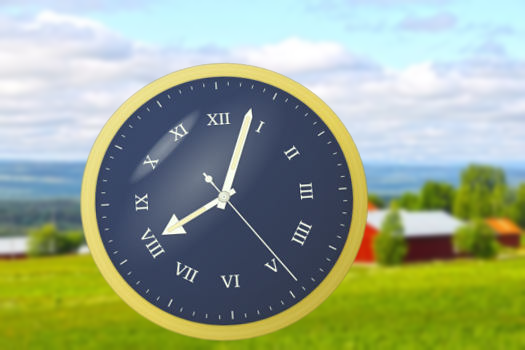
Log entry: 8h03m24s
